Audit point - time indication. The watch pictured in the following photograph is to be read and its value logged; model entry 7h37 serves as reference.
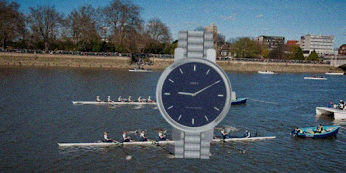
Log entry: 9h10
